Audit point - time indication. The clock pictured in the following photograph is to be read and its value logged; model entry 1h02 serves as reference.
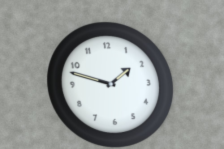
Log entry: 1h48
